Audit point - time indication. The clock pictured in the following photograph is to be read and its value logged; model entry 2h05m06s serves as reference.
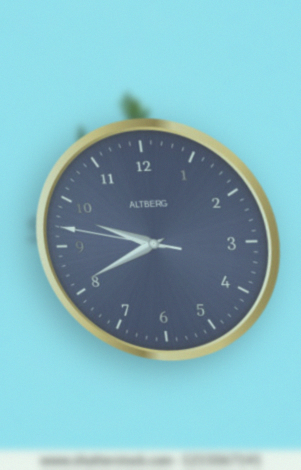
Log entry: 9h40m47s
